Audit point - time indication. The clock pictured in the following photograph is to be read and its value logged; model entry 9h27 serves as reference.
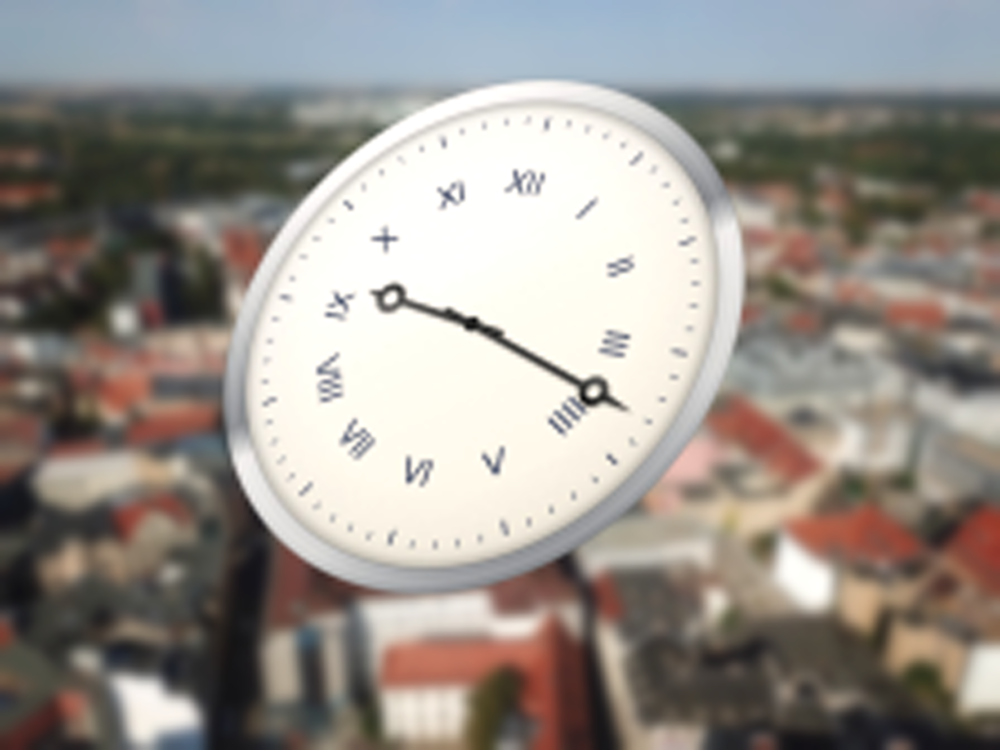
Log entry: 9h18
